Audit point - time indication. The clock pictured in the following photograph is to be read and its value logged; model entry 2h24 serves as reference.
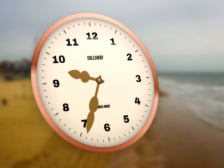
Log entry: 9h34
